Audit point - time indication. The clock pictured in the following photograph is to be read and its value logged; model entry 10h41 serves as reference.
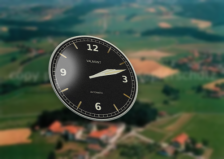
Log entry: 2h12
